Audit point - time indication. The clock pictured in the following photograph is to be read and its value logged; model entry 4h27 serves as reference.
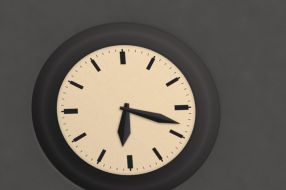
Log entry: 6h18
